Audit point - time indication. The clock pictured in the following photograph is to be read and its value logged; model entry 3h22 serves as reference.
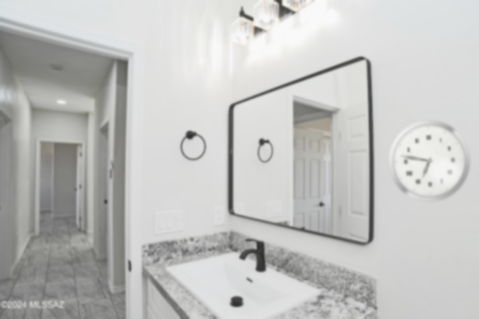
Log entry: 6h47
